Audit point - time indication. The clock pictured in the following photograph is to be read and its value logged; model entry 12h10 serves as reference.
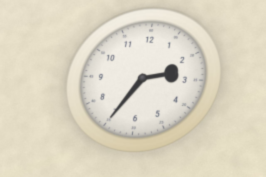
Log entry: 2h35
